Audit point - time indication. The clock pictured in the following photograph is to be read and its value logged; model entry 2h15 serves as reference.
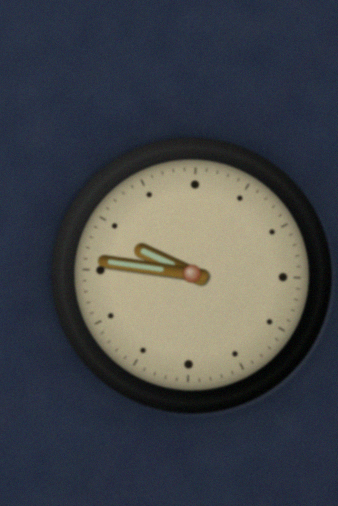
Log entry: 9h46
